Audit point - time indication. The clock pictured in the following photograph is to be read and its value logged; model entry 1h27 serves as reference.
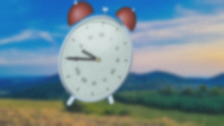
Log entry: 9h45
